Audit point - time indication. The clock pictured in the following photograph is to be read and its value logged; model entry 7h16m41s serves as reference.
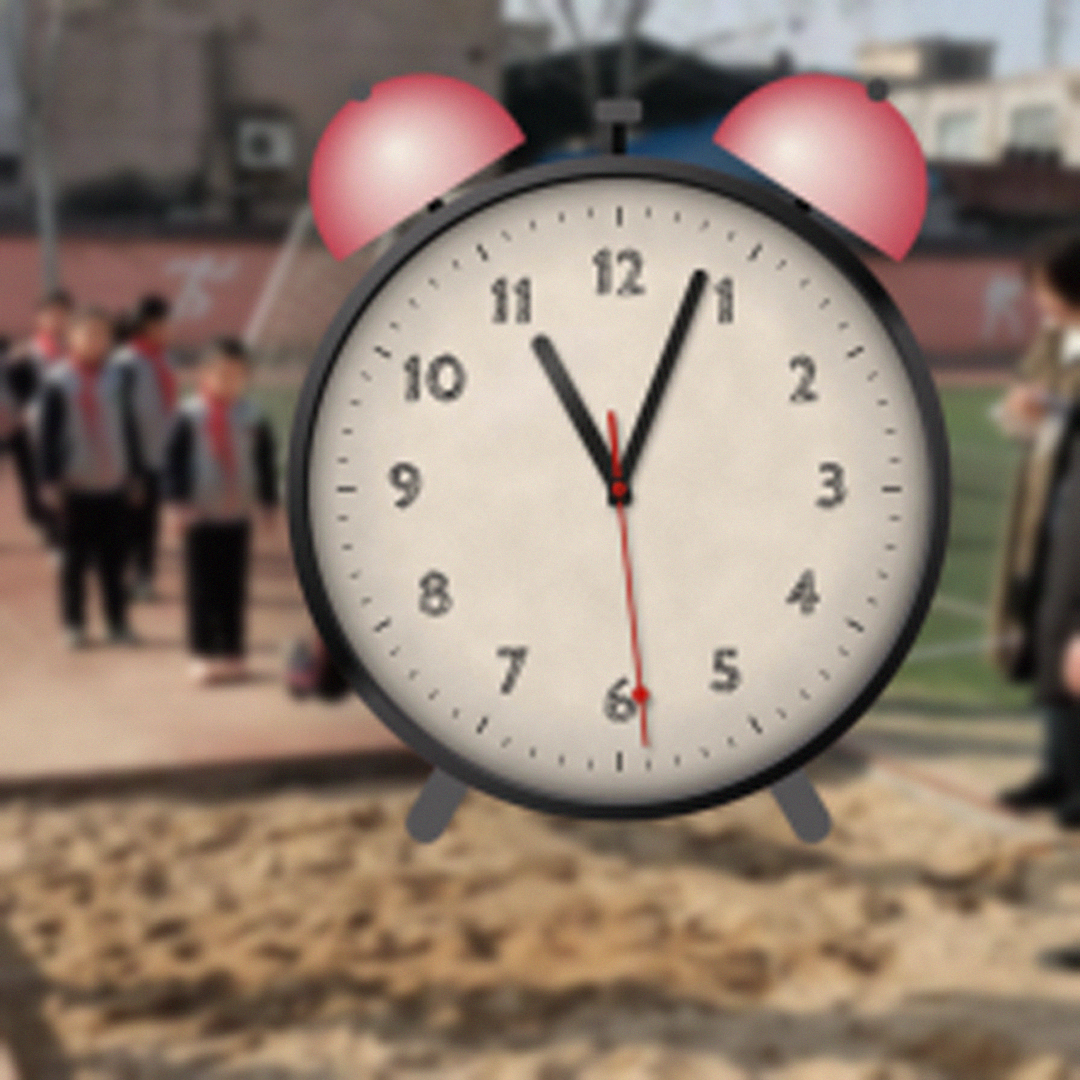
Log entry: 11h03m29s
